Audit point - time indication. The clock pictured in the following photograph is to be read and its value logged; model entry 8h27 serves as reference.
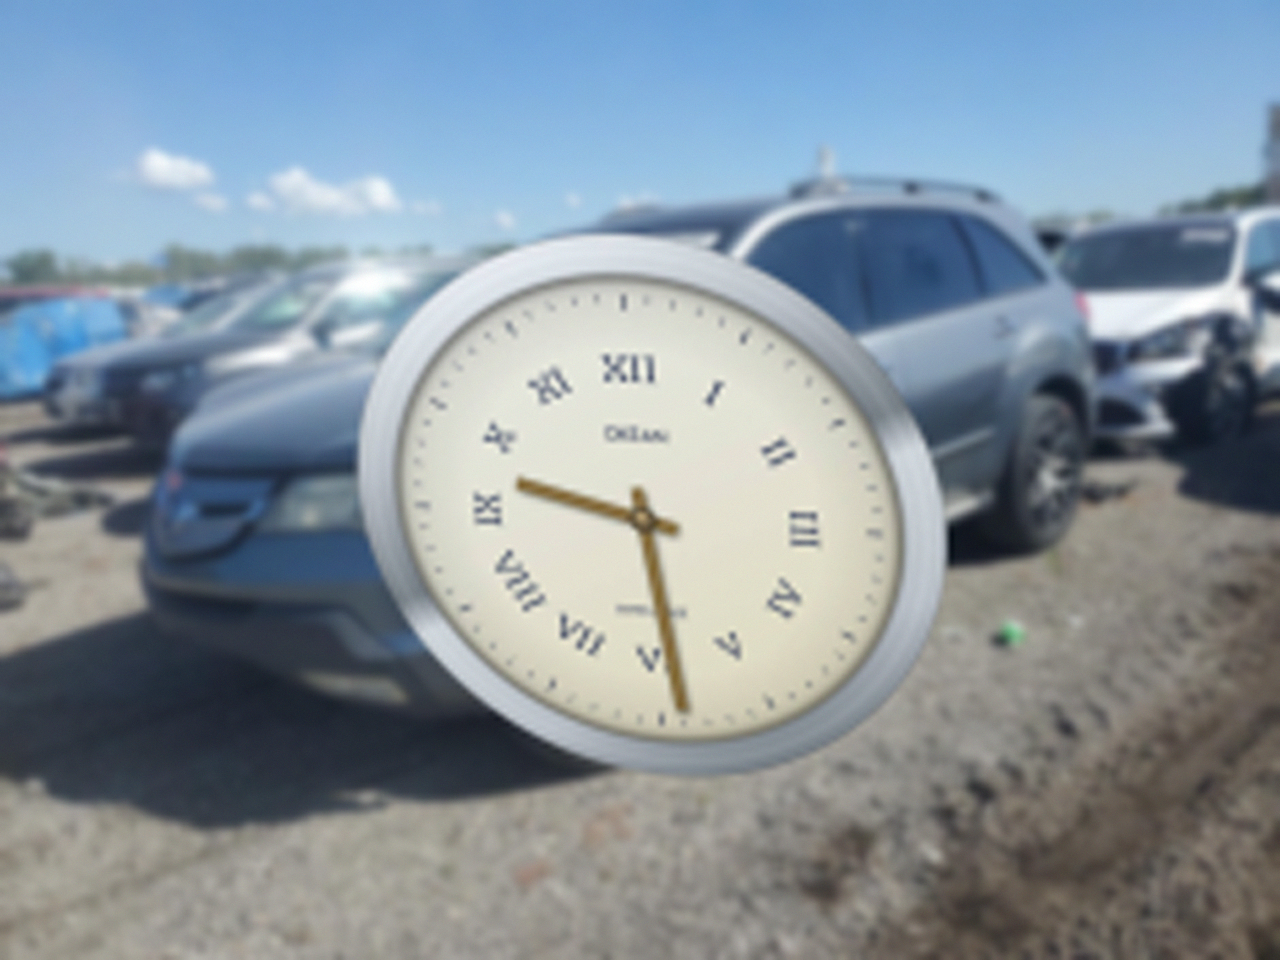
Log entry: 9h29
